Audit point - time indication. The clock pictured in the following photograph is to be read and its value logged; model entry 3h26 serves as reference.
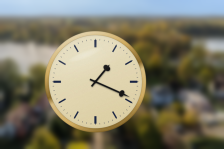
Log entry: 1h19
